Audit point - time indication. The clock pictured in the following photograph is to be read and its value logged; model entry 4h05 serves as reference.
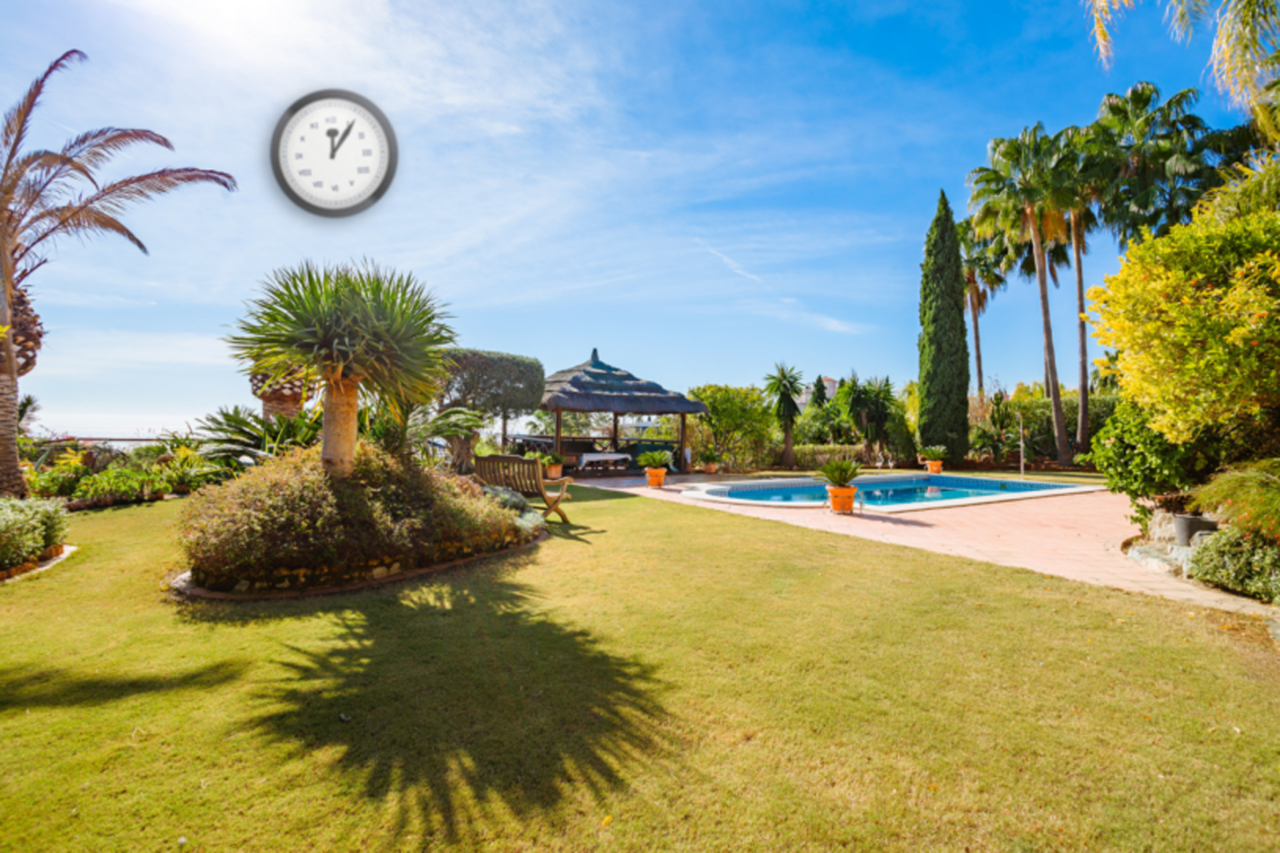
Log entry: 12h06
